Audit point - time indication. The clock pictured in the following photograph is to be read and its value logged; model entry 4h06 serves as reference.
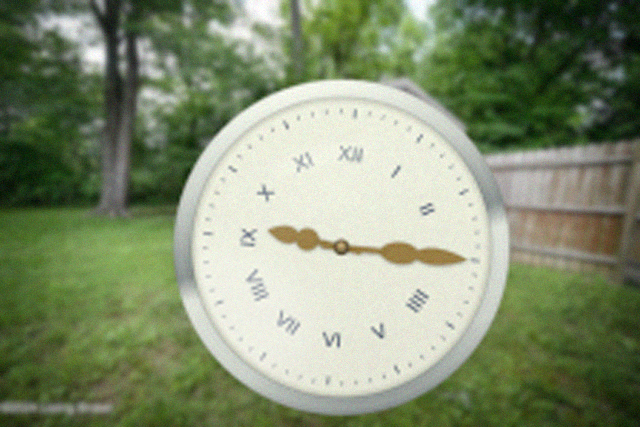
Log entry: 9h15
